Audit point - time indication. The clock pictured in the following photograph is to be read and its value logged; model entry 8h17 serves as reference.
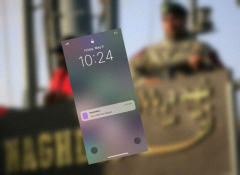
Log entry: 10h24
